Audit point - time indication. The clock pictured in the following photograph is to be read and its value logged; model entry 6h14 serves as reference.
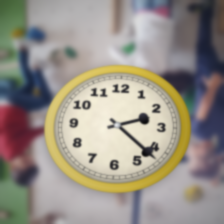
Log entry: 2h22
